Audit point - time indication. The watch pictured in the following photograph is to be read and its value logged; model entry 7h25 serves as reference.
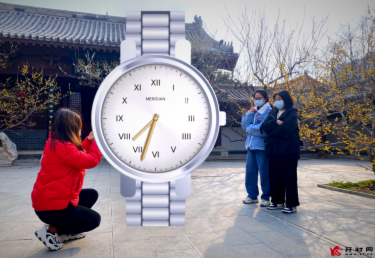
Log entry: 7h33
